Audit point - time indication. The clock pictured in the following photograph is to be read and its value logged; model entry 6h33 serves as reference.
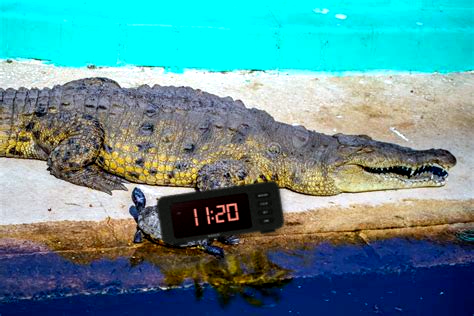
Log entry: 11h20
